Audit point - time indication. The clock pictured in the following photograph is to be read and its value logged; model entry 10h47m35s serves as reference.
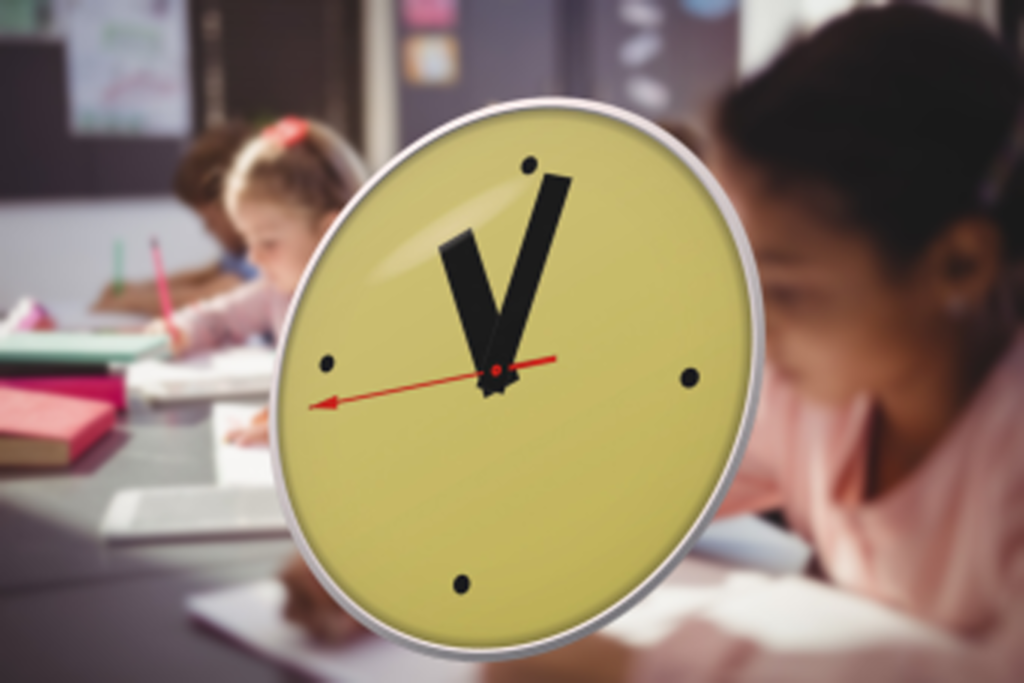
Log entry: 11h01m43s
